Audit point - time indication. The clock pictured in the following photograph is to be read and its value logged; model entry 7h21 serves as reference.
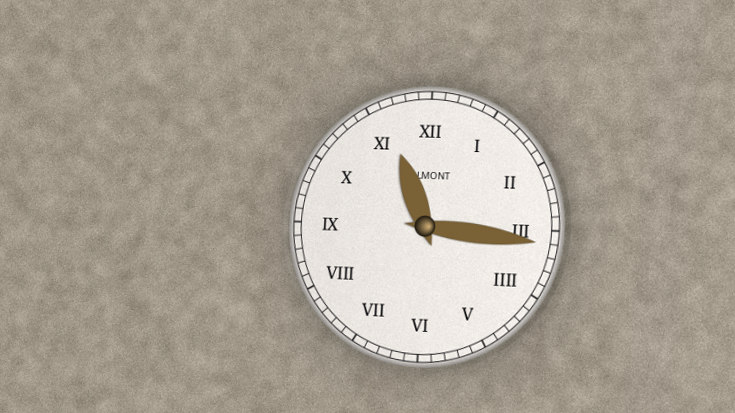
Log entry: 11h16
